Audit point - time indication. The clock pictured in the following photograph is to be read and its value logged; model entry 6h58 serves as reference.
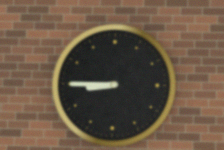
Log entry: 8h45
